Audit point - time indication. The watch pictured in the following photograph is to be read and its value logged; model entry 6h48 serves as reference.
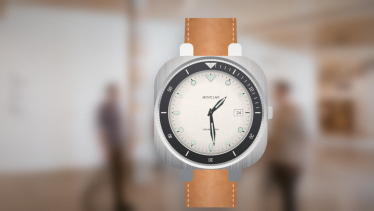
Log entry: 1h29
